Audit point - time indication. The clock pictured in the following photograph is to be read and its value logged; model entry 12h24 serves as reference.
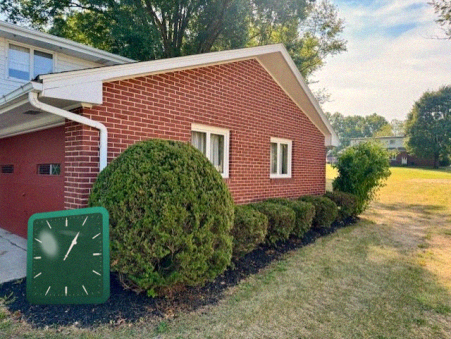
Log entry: 1h05
